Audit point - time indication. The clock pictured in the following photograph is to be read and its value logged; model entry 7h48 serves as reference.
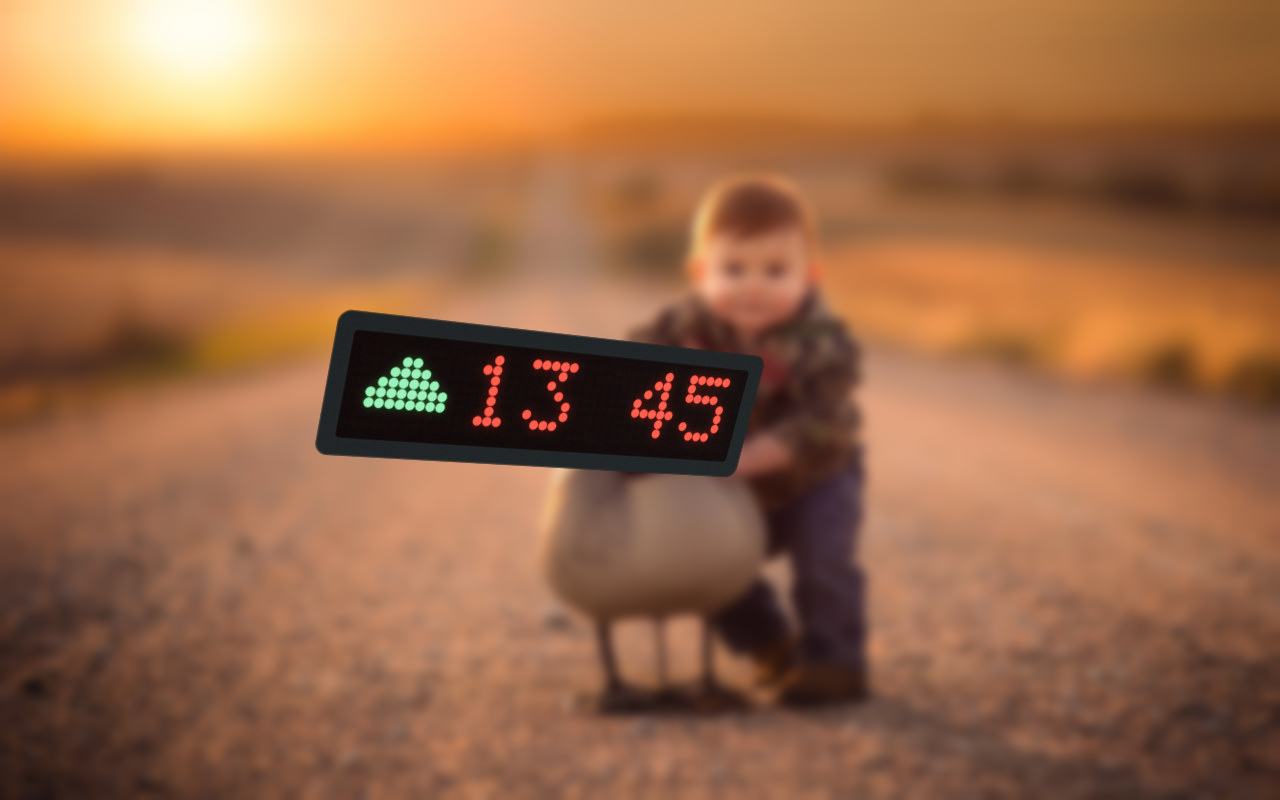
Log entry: 13h45
